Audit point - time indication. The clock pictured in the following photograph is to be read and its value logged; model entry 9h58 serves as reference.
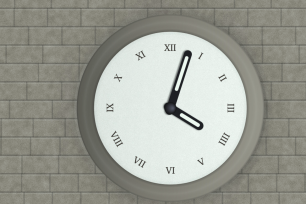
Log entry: 4h03
